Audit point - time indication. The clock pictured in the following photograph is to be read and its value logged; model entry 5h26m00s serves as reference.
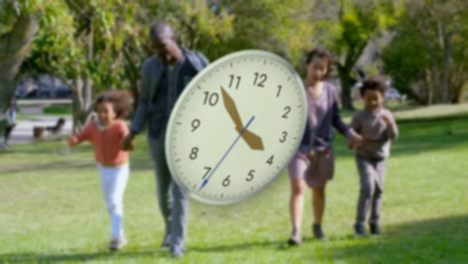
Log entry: 3h52m34s
